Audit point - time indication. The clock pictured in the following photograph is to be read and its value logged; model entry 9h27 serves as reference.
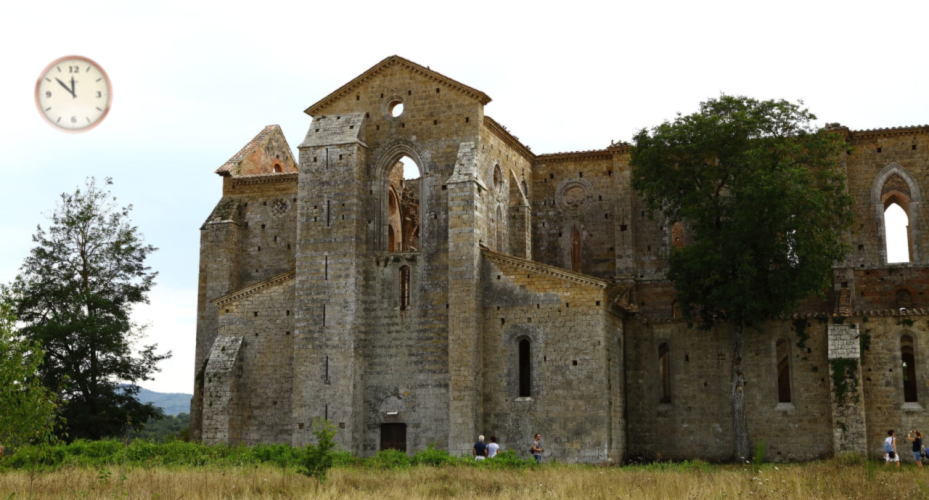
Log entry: 11h52
